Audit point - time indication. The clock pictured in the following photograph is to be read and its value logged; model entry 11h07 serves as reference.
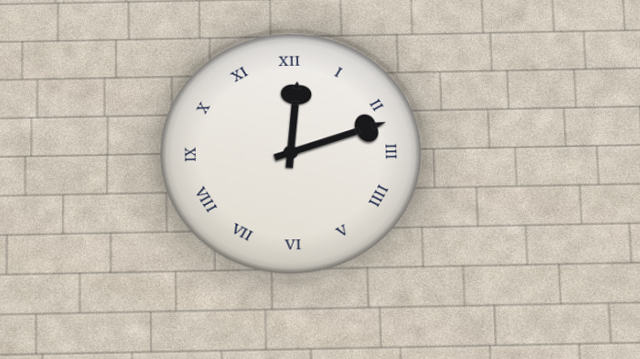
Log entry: 12h12
